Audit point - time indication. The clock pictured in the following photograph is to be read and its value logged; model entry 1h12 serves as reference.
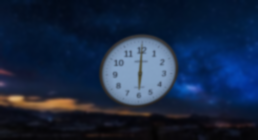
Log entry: 6h00
